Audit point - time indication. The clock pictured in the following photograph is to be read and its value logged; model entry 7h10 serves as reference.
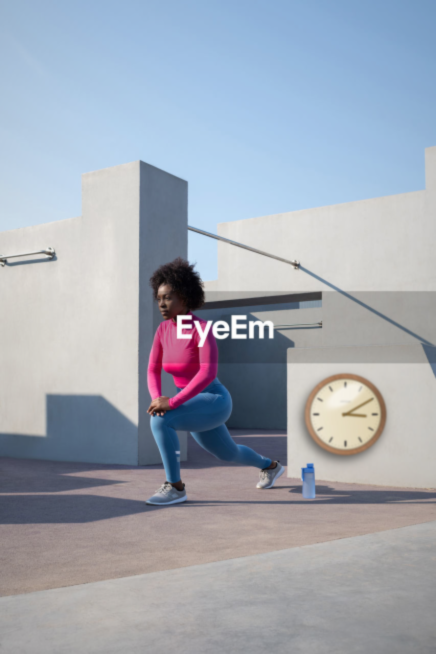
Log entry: 3h10
